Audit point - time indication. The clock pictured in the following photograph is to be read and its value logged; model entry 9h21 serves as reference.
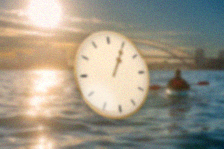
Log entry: 1h05
